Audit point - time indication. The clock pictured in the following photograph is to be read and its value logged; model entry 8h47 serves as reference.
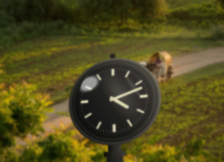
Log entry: 4h12
